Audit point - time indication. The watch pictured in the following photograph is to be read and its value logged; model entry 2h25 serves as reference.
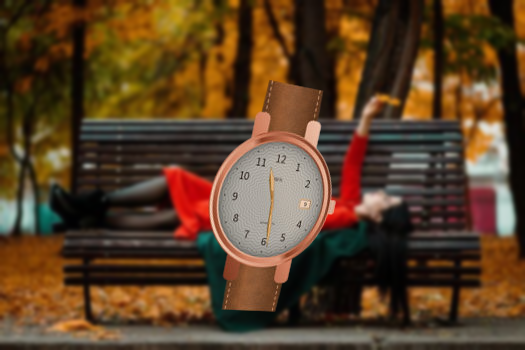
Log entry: 11h29
